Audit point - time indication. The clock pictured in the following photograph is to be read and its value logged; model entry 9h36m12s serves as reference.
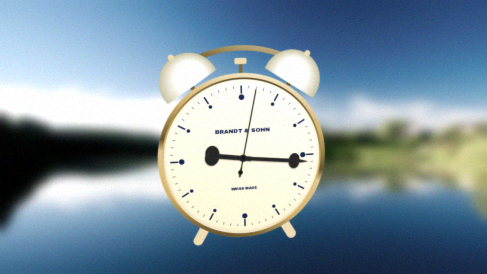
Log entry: 9h16m02s
